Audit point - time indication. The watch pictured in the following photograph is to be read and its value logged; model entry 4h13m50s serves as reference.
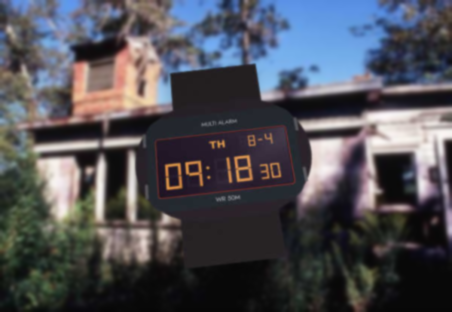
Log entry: 9h18m30s
